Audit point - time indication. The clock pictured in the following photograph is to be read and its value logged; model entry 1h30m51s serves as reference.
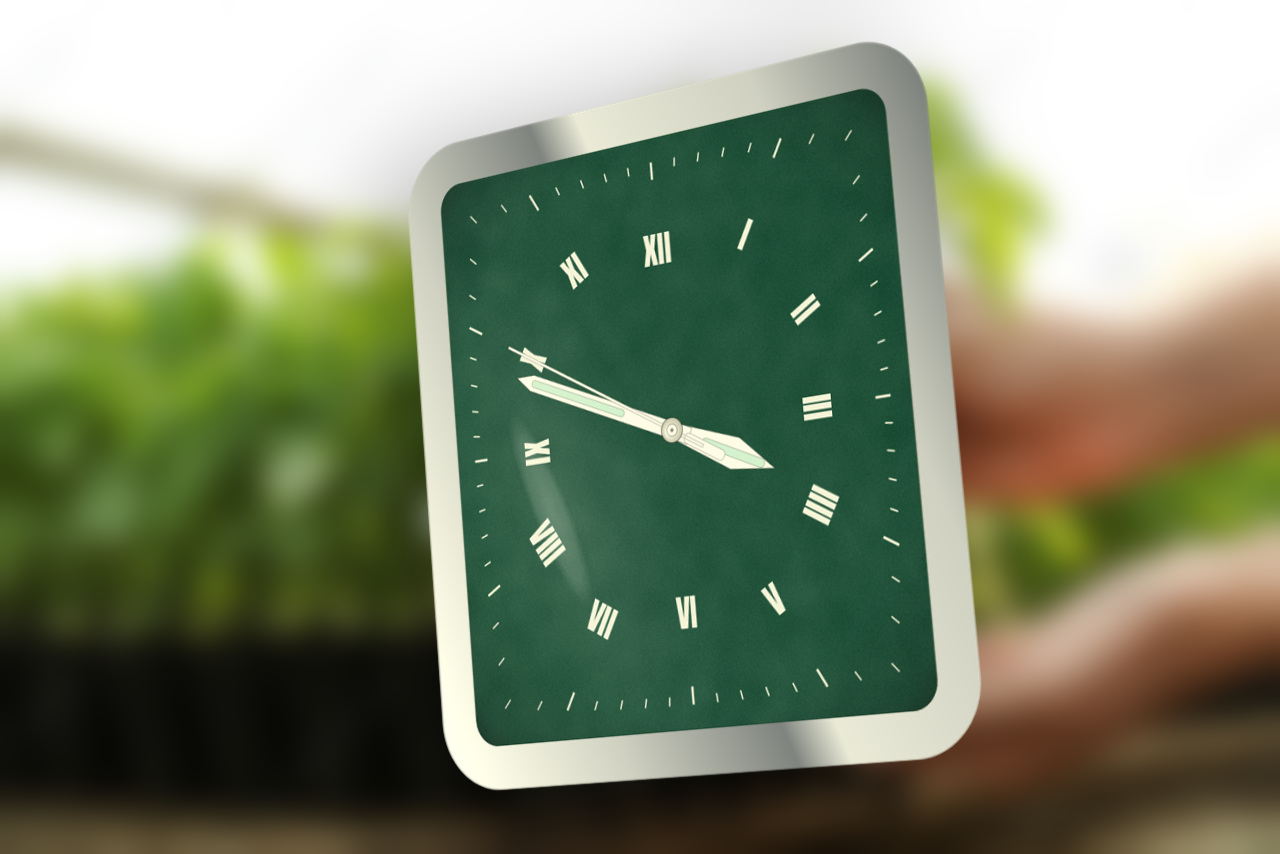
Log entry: 3h48m50s
